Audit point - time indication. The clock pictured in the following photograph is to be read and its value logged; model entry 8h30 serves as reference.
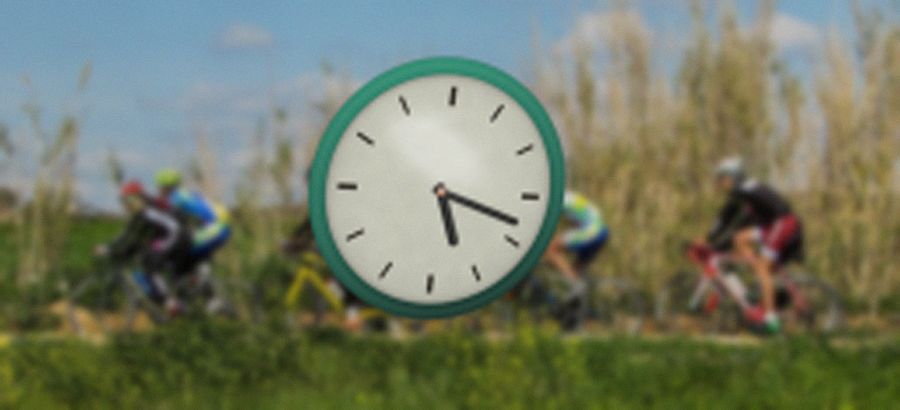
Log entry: 5h18
